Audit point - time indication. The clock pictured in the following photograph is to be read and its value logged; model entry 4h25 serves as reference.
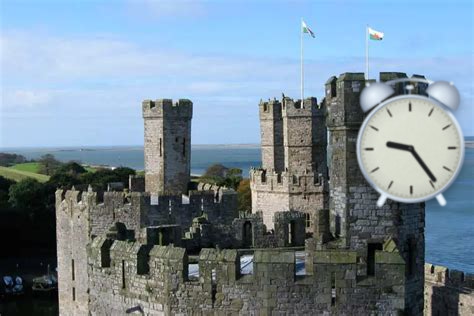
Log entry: 9h24
